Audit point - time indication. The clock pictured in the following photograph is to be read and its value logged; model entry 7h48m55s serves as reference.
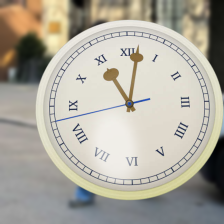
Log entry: 11h01m43s
